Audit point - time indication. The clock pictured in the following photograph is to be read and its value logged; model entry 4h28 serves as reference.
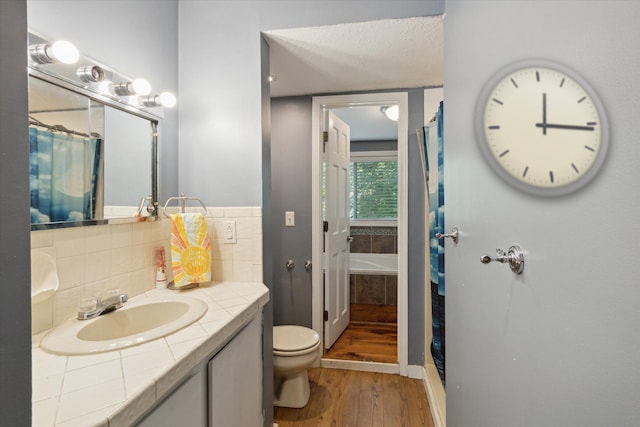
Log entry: 12h16
